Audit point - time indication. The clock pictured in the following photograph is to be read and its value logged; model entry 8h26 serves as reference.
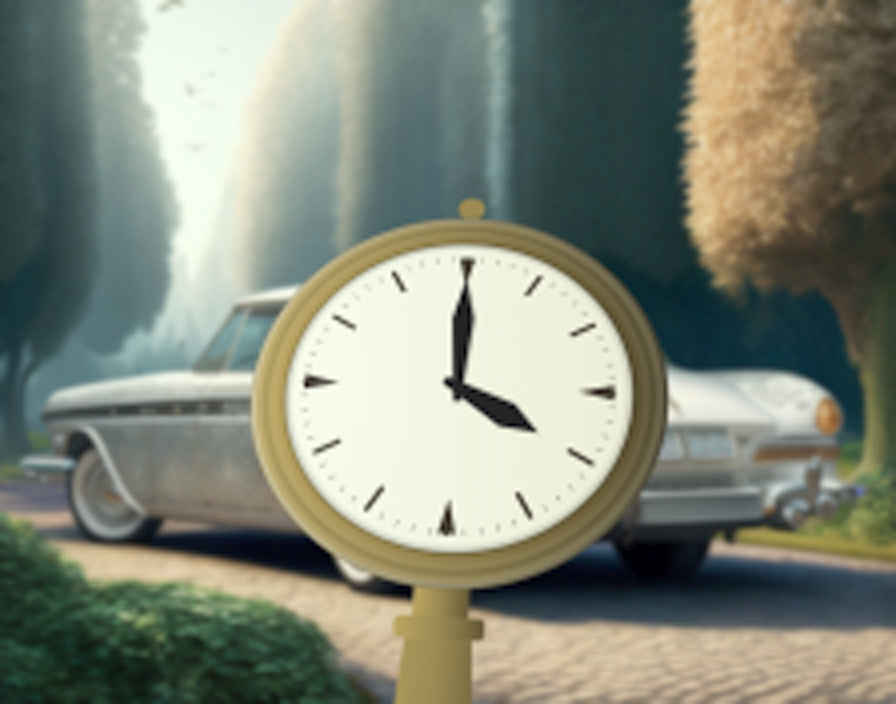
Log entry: 4h00
